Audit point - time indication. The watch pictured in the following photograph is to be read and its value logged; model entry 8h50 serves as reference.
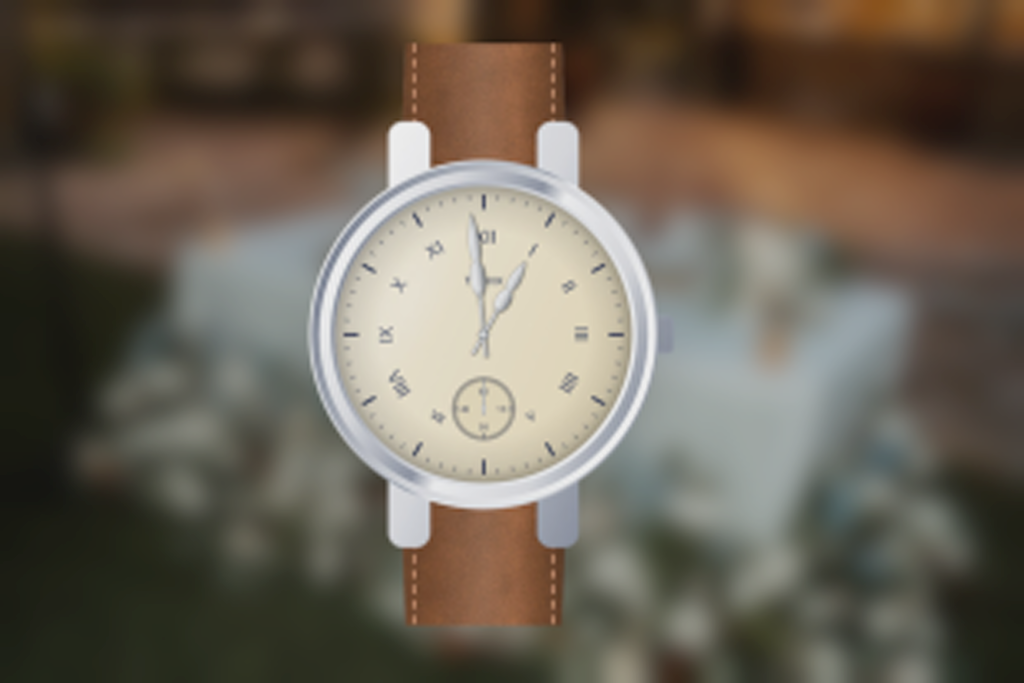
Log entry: 12h59
